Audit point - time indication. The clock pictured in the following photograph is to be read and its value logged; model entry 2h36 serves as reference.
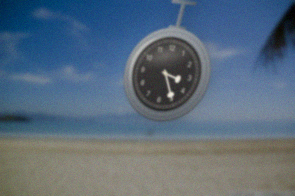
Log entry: 3h25
